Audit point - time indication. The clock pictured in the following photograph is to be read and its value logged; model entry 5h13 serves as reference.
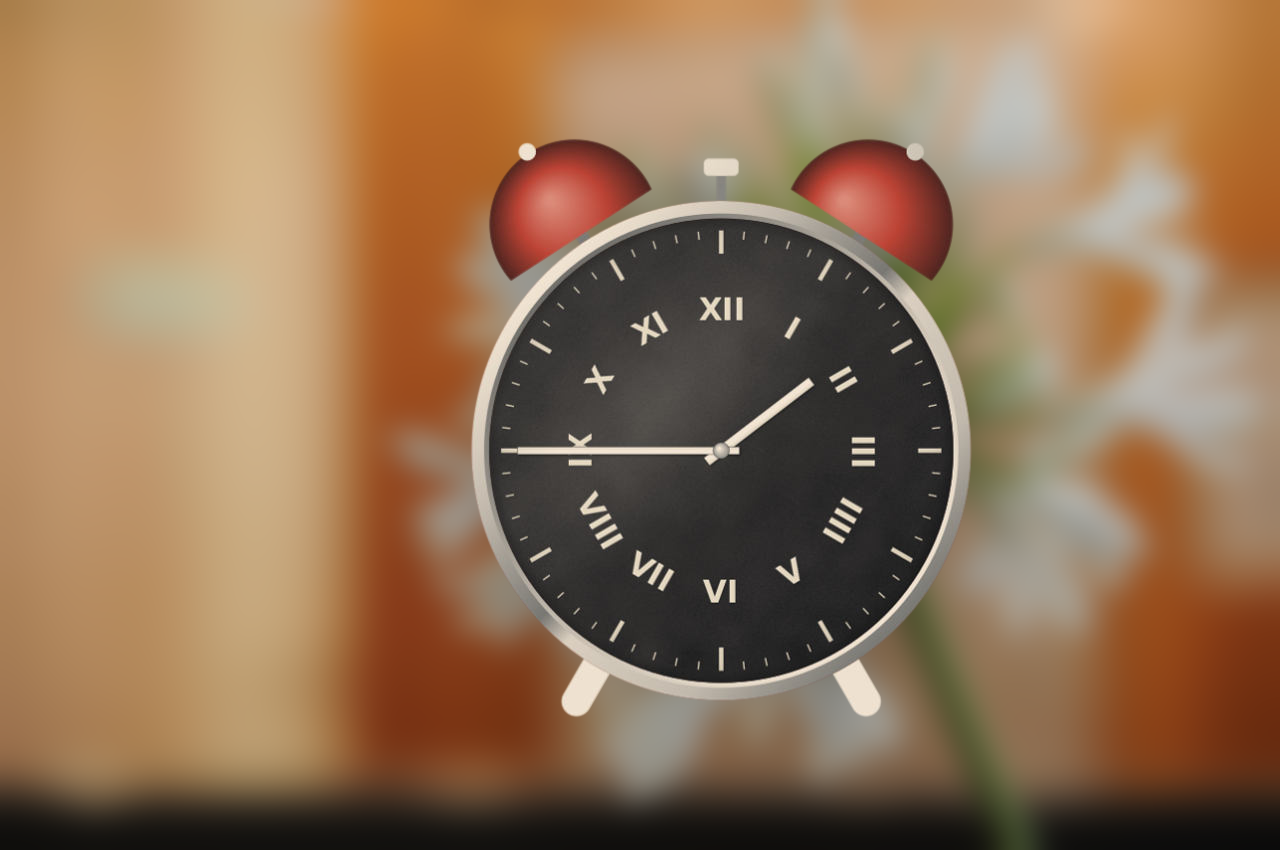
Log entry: 1h45
